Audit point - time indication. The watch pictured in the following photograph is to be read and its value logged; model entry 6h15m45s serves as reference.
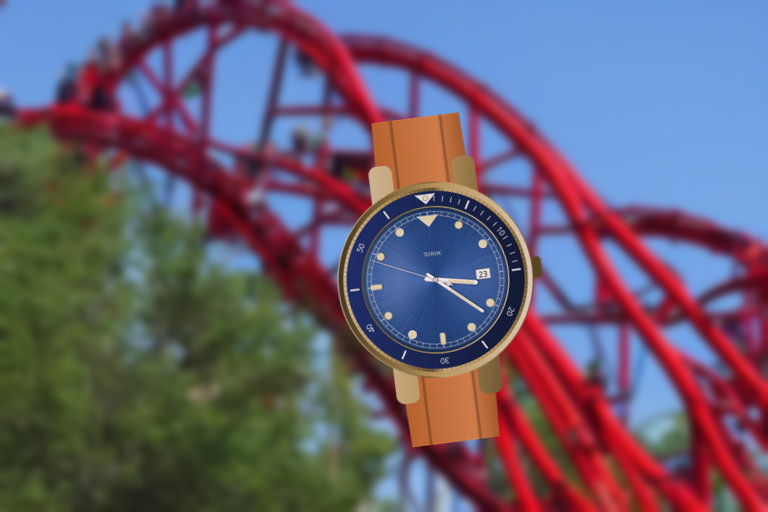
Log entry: 3h21m49s
